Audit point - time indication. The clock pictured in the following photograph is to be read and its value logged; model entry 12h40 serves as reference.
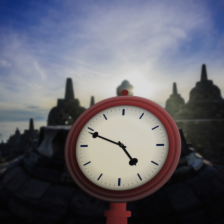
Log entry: 4h49
